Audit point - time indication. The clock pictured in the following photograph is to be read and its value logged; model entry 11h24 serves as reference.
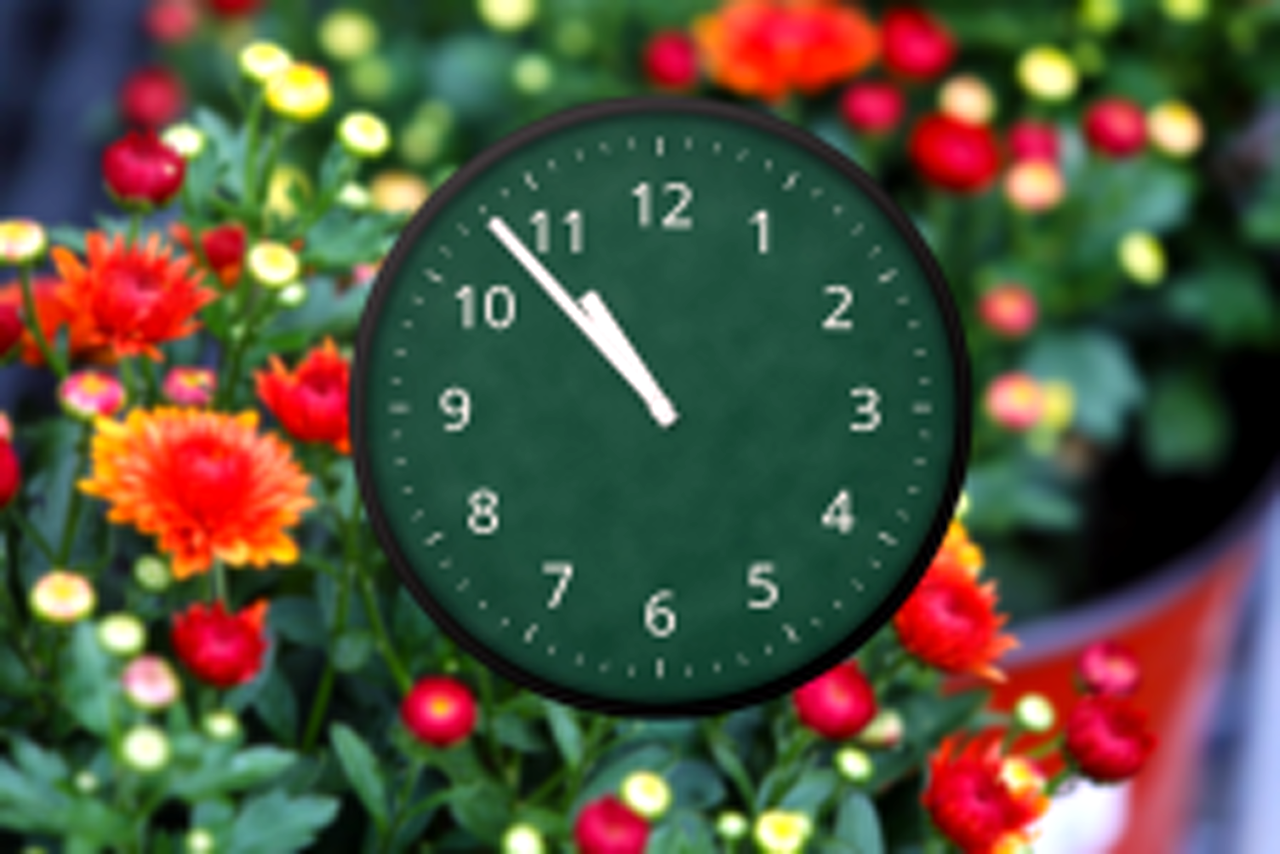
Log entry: 10h53
